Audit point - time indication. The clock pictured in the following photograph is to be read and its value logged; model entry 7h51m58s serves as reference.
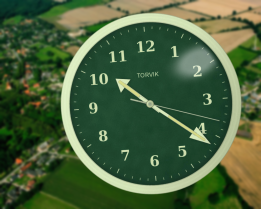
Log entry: 10h21m18s
